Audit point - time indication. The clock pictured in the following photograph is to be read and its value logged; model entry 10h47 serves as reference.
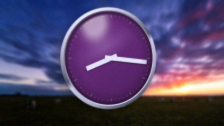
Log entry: 8h16
